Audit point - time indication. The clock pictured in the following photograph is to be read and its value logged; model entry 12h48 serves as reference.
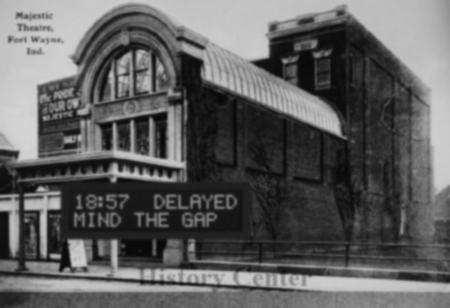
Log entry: 18h57
